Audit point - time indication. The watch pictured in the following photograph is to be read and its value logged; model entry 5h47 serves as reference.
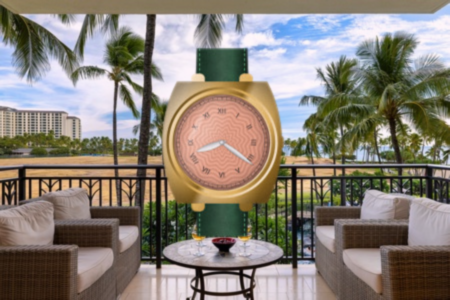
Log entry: 8h21
